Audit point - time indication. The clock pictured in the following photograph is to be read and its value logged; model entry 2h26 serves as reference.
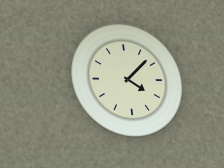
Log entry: 4h08
